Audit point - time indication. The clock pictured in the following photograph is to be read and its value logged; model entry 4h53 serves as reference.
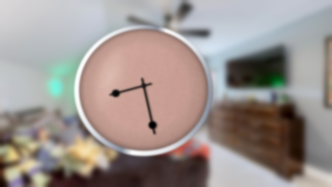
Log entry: 8h28
